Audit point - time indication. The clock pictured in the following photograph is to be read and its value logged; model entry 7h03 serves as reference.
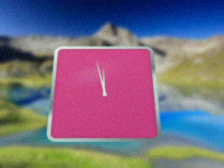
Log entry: 11h58
